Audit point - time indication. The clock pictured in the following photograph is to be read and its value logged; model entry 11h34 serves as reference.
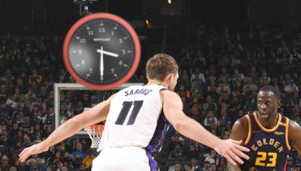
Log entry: 3h30
